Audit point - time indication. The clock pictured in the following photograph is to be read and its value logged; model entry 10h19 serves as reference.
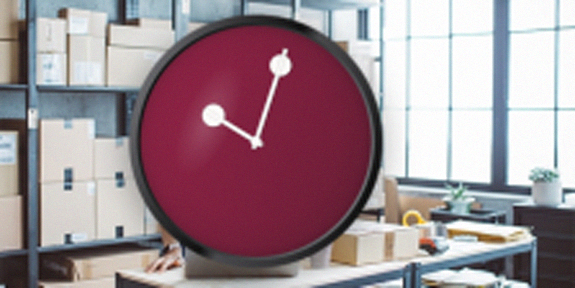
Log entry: 10h03
